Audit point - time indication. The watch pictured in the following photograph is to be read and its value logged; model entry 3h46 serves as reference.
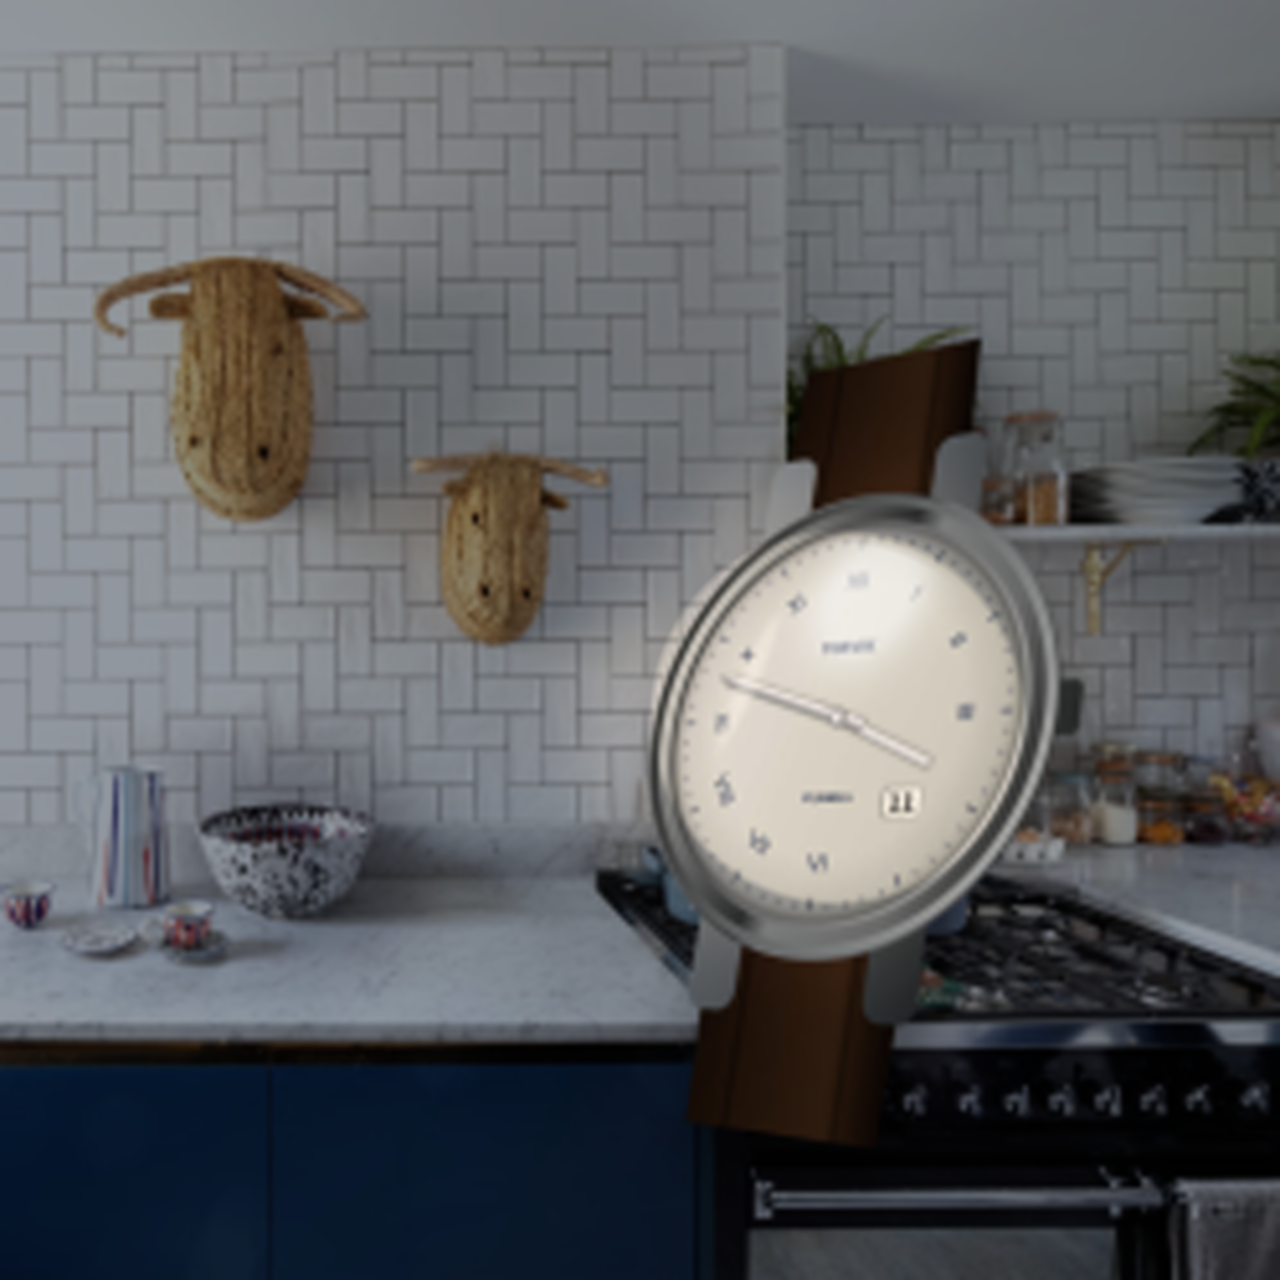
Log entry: 3h48
